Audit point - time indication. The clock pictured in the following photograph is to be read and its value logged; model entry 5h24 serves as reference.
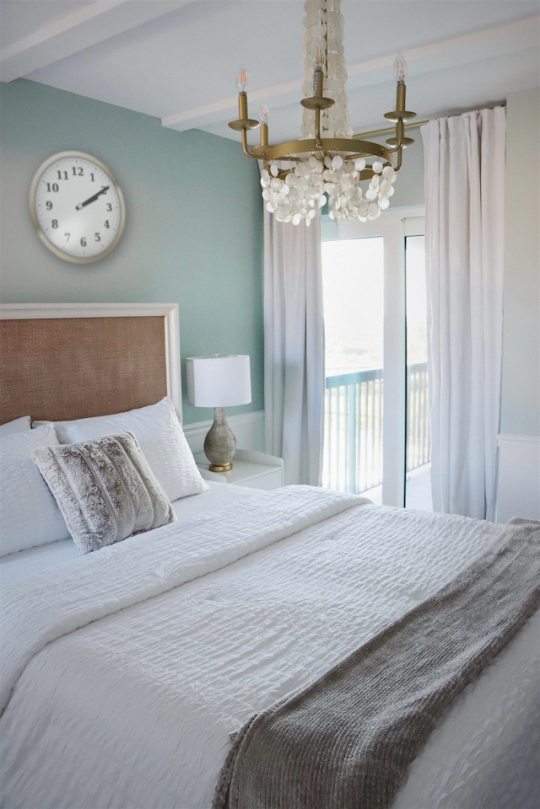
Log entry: 2h10
